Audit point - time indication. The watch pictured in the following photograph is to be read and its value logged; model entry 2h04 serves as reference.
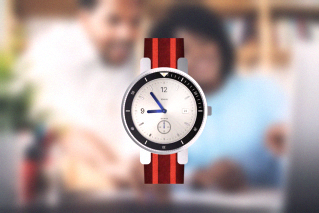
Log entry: 8h54
